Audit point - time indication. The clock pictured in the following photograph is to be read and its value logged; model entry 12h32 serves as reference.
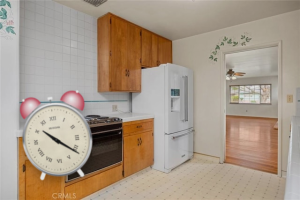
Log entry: 10h21
